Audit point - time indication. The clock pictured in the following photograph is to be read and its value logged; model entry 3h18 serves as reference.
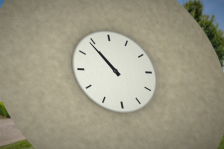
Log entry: 10h54
